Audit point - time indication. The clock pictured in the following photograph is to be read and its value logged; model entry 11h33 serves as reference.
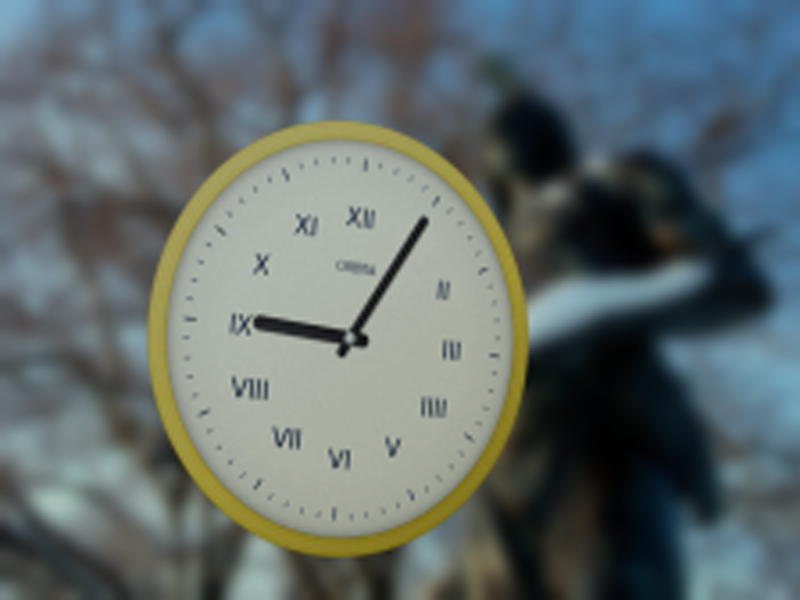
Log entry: 9h05
